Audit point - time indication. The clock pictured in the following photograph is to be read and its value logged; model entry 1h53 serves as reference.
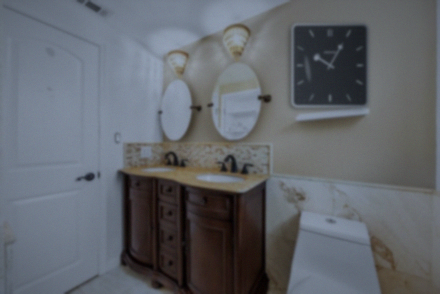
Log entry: 10h05
